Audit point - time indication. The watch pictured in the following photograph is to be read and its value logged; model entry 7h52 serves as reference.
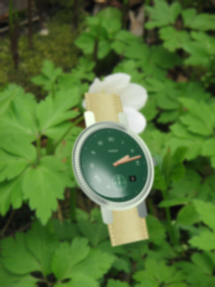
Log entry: 2h13
